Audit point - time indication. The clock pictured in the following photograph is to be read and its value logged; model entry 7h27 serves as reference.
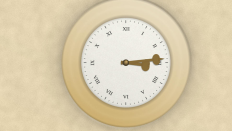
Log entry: 3h14
